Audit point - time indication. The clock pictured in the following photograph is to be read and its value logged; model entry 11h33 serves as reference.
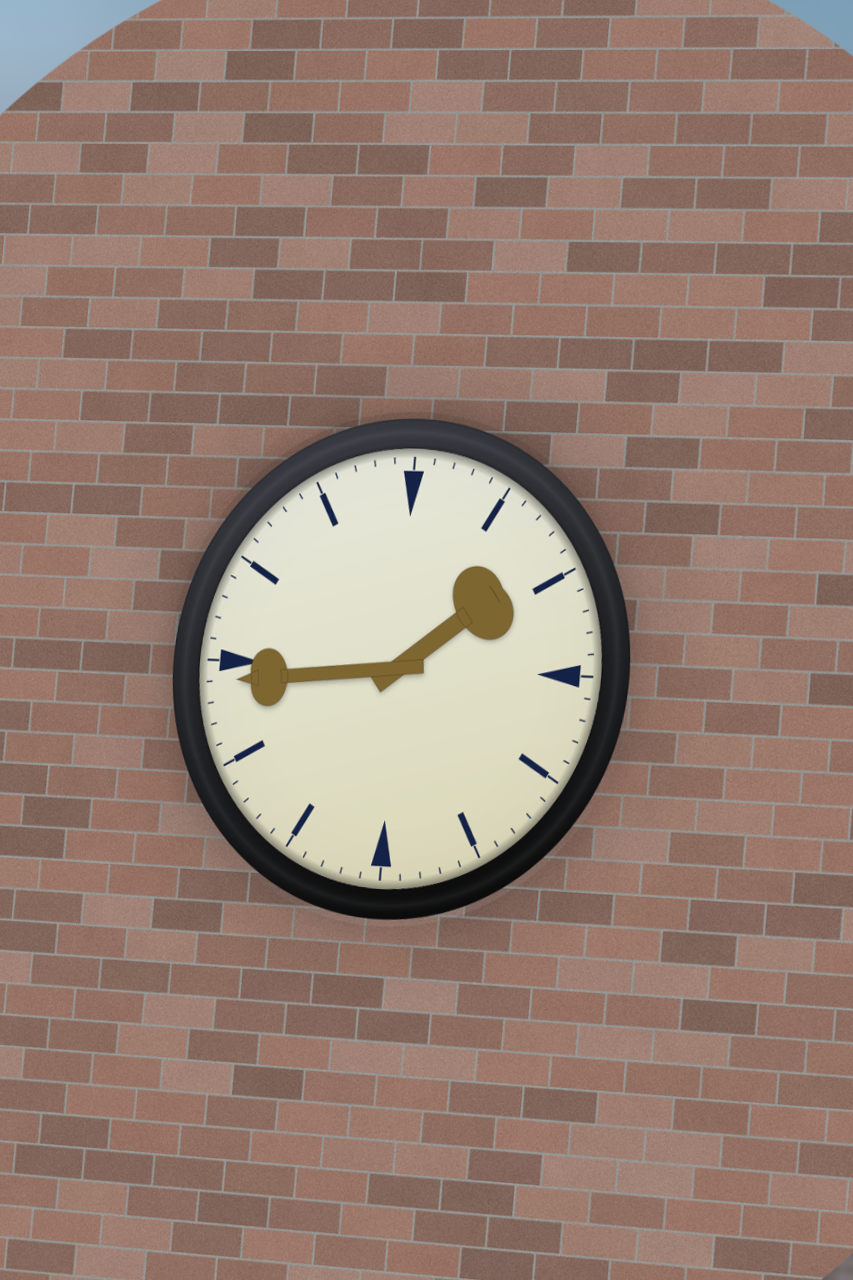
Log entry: 1h44
